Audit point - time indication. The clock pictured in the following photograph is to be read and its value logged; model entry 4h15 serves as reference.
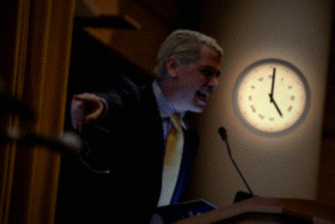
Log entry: 5h01
